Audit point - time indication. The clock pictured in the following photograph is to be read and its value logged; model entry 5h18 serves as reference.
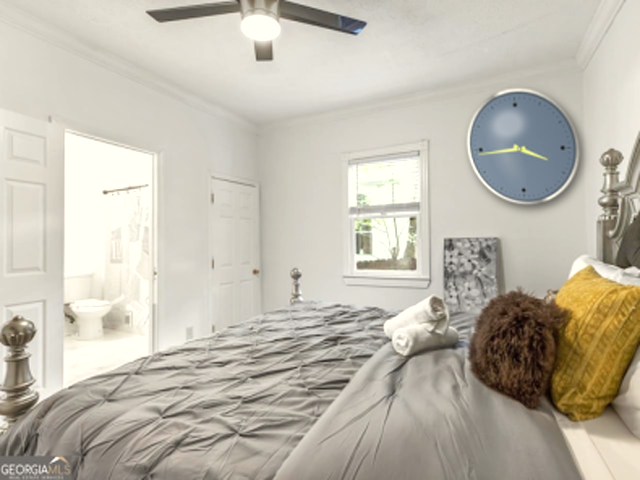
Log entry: 3h44
